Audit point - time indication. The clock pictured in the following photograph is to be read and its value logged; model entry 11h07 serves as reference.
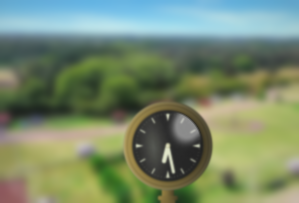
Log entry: 6h28
